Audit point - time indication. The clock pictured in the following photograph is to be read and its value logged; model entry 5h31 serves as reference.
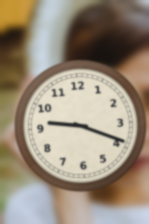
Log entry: 9h19
